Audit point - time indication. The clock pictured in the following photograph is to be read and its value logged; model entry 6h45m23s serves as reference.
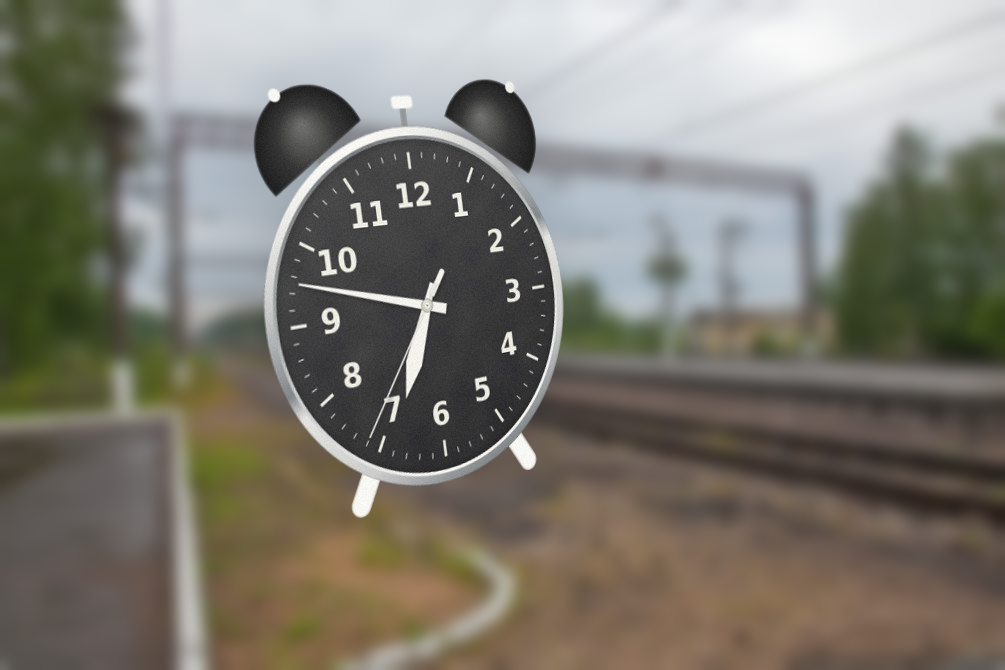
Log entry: 6h47m36s
